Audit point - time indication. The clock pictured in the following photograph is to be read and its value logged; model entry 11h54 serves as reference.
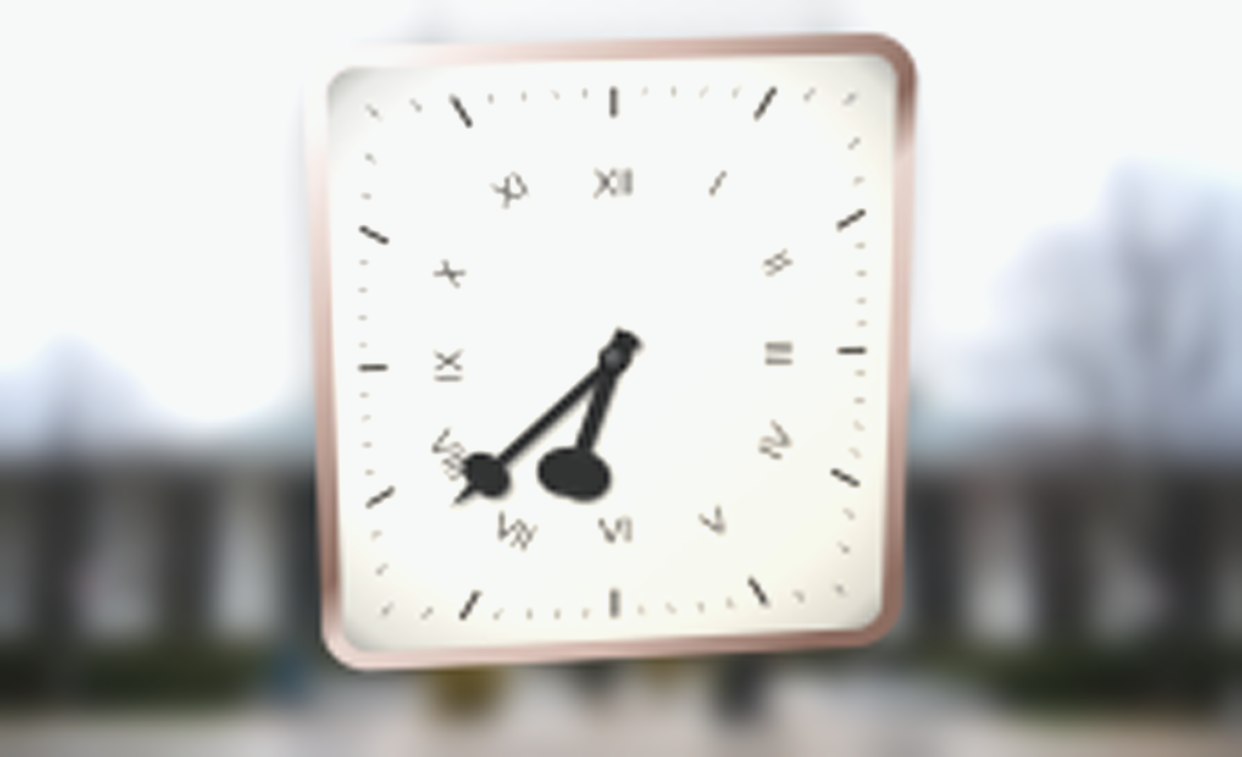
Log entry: 6h38
